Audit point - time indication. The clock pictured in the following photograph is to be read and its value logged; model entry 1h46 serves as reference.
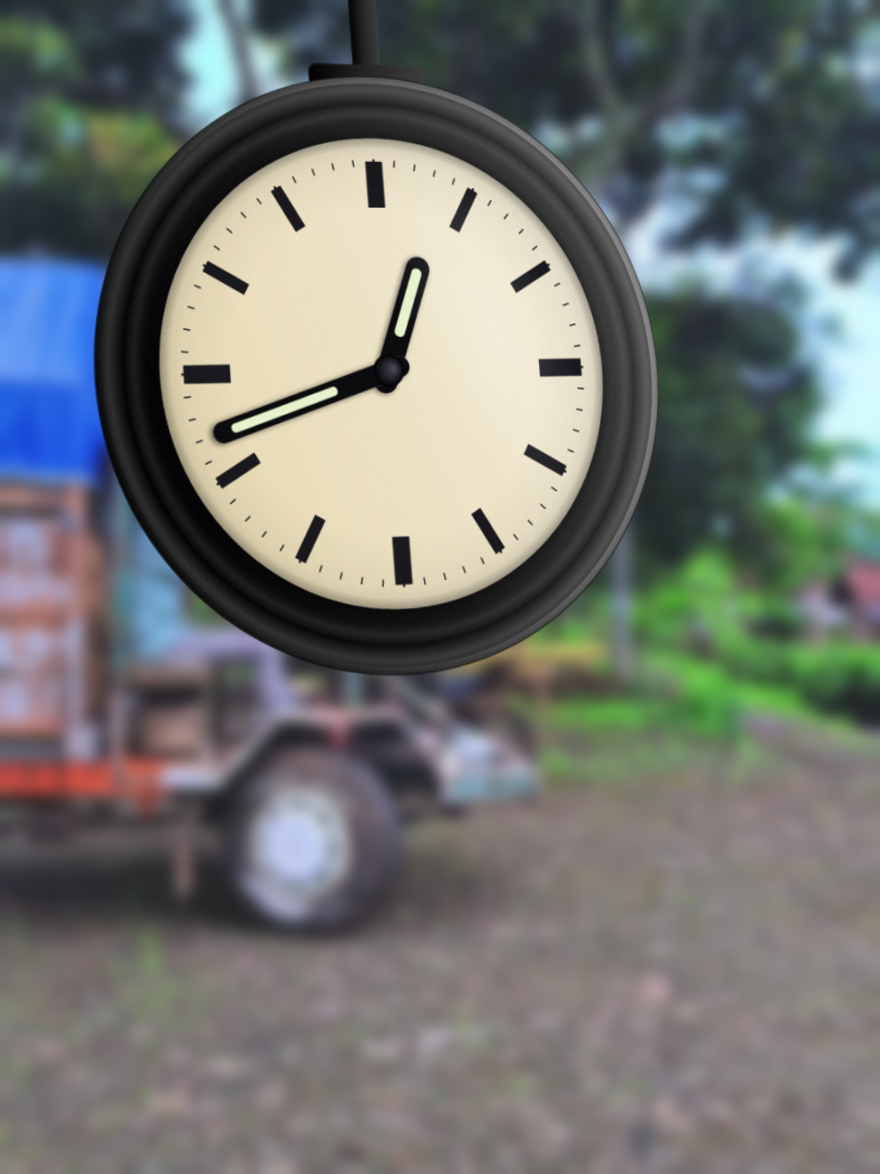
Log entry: 12h42
